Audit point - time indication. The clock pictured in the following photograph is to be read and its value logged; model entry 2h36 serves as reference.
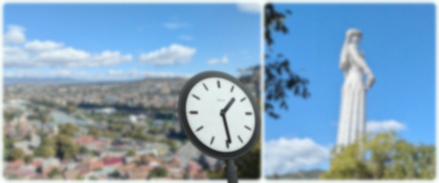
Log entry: 1h29
